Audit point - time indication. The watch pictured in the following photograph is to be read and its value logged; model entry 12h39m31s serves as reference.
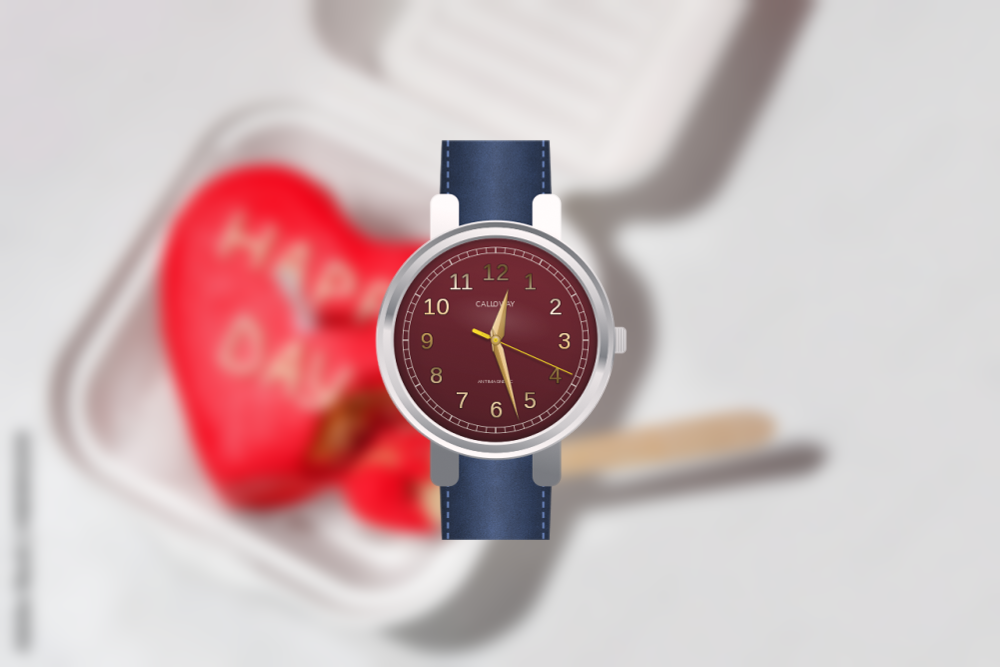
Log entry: 12h27m19s
